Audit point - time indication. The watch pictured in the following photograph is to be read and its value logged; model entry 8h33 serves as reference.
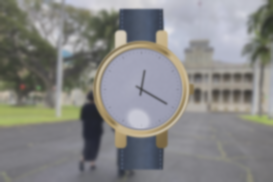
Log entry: 12h20
